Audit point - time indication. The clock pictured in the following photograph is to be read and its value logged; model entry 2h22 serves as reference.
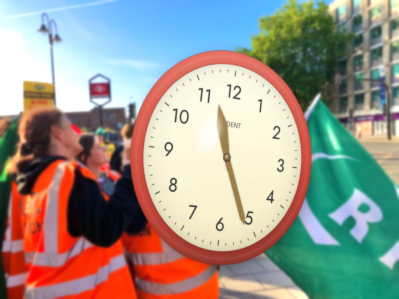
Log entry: 11h26
